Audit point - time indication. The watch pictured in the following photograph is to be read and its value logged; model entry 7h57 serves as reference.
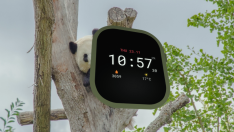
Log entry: 10h57
